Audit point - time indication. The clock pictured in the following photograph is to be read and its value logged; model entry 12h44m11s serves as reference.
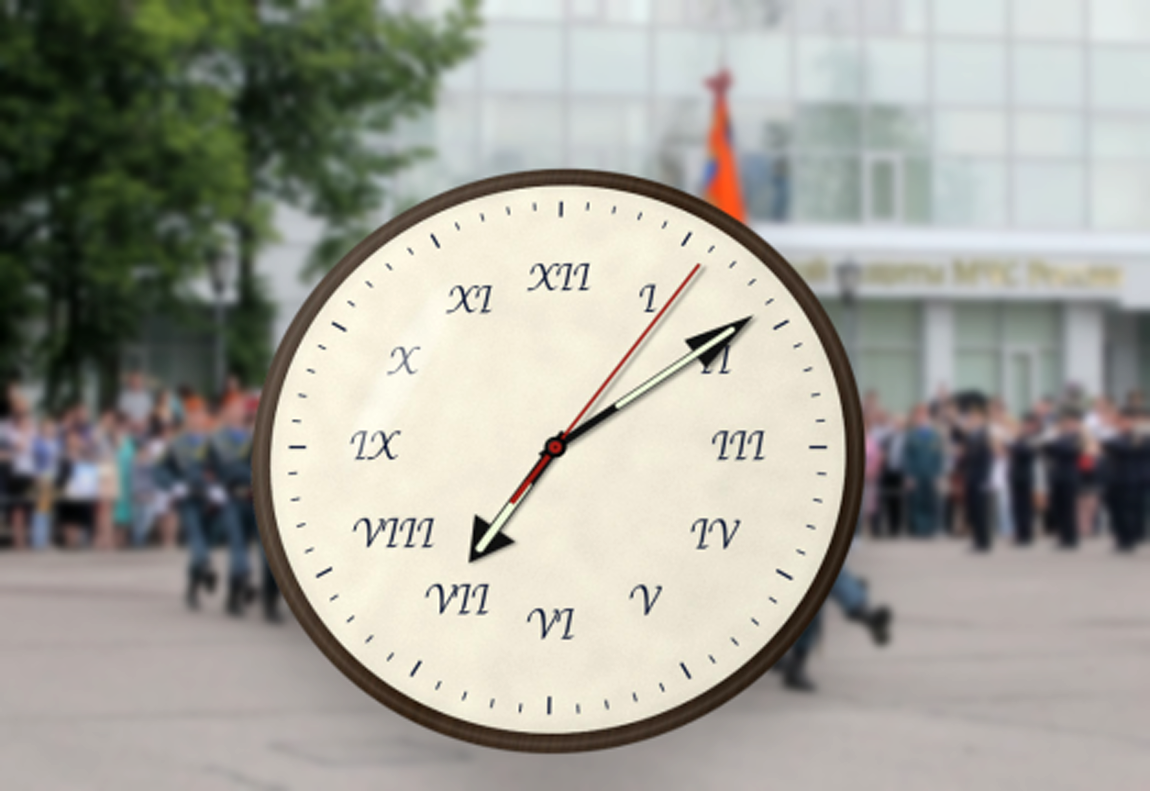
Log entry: 7h09m06s
